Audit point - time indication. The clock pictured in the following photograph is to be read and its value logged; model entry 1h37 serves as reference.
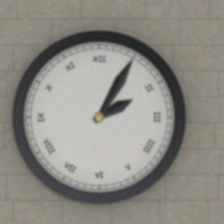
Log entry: 2h05
